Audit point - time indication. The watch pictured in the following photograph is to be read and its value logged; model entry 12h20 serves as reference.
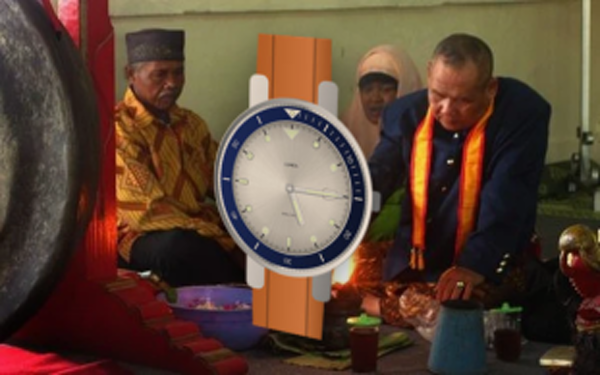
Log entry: 5h15
